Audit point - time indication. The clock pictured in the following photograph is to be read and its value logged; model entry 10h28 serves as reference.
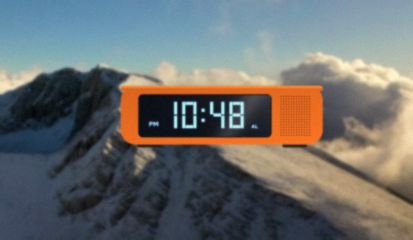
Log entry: 10h48
